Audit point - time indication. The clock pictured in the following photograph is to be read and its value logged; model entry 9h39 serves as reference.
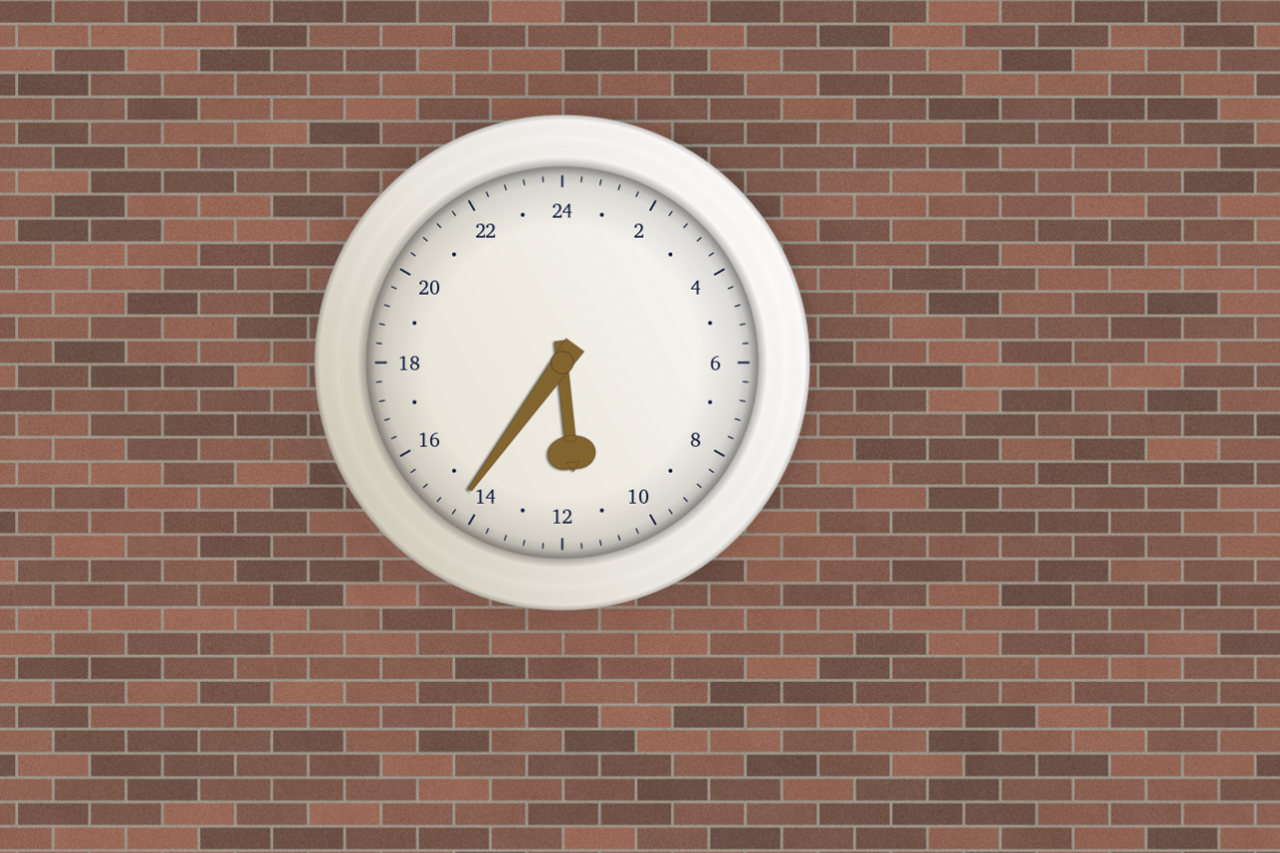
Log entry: 11h36
